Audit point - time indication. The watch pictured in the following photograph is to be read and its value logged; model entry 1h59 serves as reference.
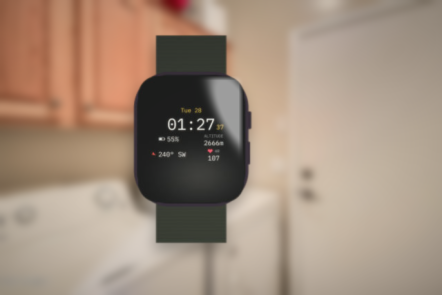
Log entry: 1h27
